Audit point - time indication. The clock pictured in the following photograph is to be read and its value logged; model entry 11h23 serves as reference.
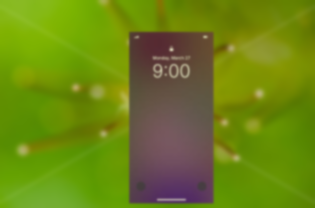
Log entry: 9h00
